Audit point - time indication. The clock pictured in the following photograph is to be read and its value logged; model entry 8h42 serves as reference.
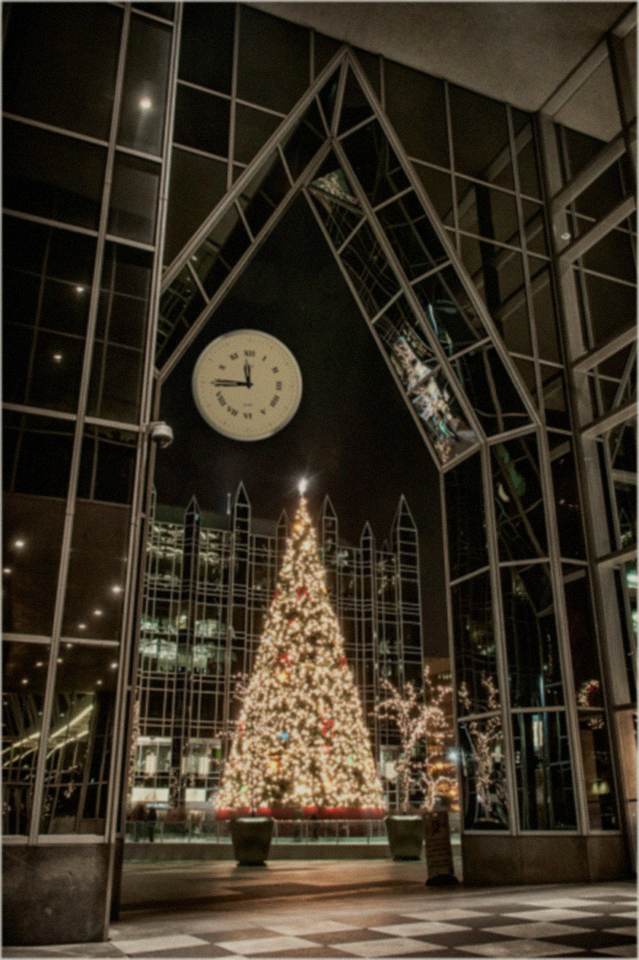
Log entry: 11h45
